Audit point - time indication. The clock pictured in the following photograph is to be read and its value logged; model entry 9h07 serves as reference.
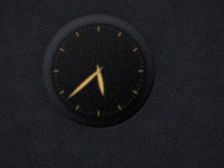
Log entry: 5h38
